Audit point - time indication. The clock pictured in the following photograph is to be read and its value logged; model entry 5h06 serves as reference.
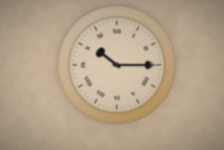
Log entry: 10h15
